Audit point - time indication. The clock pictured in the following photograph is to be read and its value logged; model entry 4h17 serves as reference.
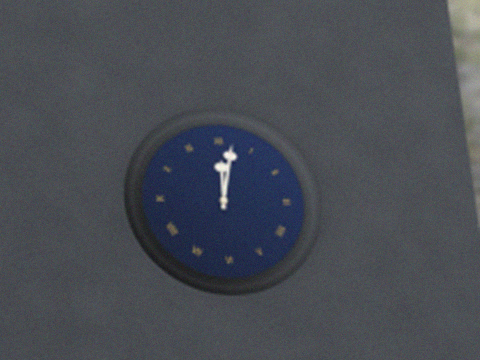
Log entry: 12h02
